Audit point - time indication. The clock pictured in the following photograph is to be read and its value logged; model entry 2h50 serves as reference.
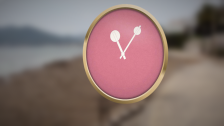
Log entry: 11h06
